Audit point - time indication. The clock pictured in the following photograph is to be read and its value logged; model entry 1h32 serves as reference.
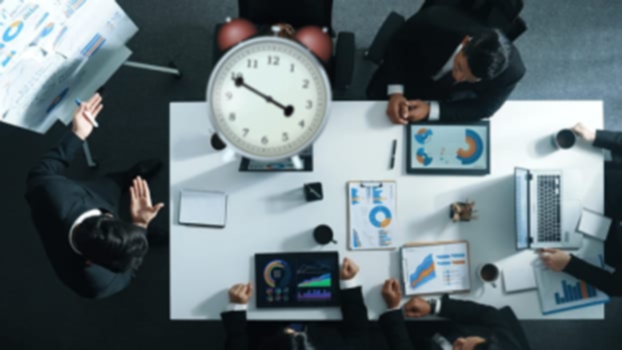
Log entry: 3h49
